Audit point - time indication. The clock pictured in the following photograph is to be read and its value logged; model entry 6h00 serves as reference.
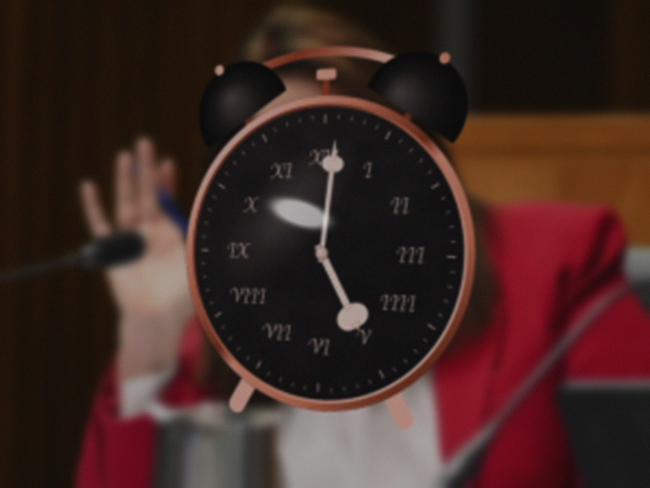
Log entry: 5h01
